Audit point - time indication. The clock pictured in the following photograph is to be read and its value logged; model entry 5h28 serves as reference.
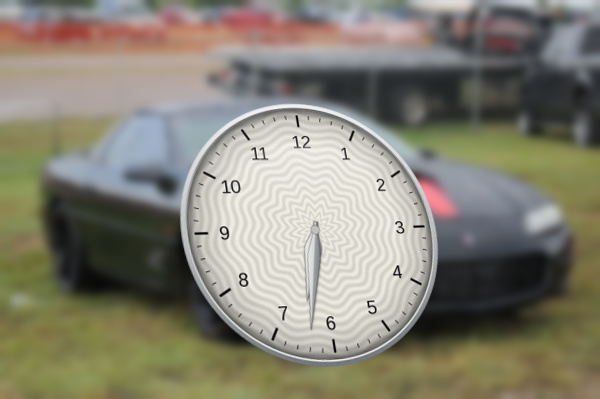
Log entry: 6h32
